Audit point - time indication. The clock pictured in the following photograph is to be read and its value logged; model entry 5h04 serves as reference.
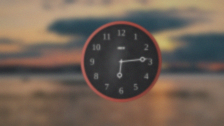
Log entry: 6h14
